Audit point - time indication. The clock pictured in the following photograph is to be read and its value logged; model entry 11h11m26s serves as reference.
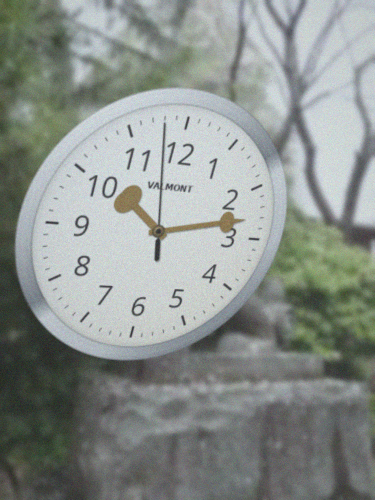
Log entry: 10h12m58s
